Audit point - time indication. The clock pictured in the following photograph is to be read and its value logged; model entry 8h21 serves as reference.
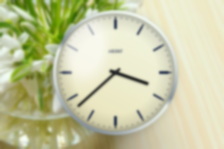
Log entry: 3h38
